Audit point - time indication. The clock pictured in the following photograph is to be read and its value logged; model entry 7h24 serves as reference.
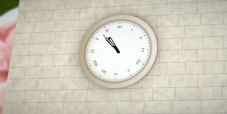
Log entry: 10h53
